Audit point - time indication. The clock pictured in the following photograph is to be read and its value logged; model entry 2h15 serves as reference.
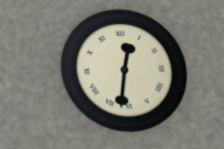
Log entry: 12h32
